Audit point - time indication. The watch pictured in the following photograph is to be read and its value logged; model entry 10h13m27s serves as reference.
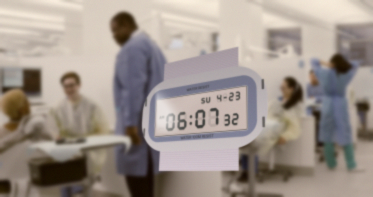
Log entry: 6h07m32s
